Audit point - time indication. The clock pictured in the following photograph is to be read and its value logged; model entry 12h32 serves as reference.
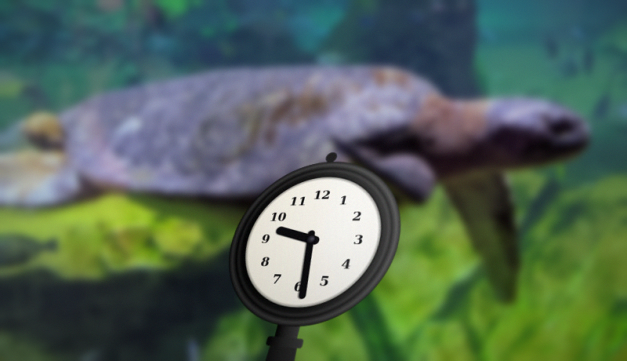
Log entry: 9h29
